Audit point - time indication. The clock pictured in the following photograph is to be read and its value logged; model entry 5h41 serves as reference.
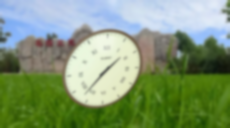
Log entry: 1h37
